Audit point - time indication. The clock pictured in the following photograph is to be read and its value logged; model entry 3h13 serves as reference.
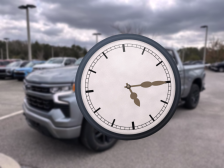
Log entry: 5h15
